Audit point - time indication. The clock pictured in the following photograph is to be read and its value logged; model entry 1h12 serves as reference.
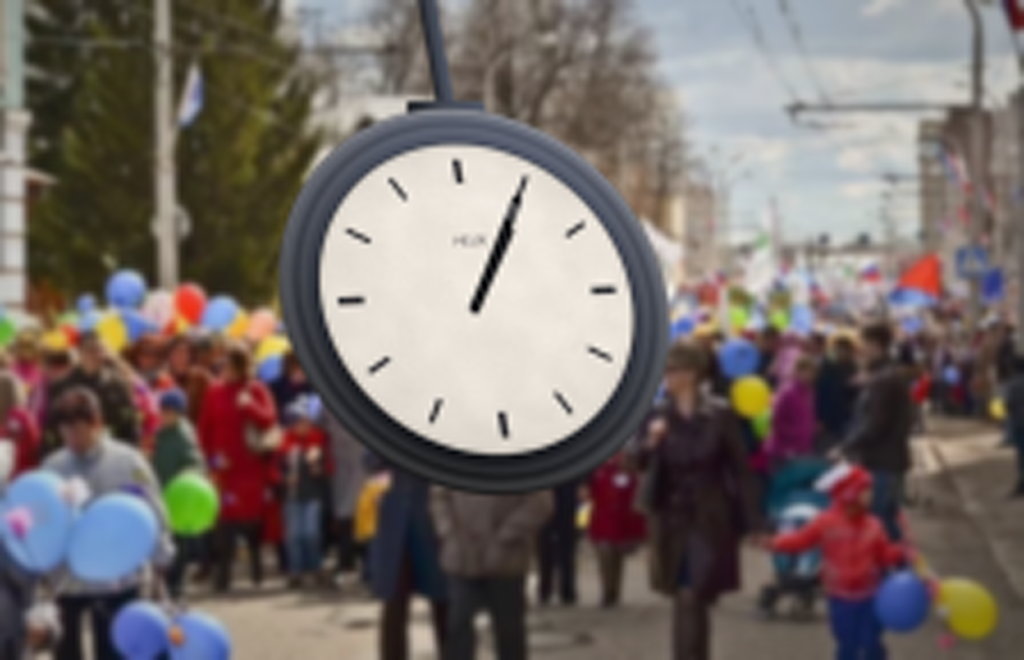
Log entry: 1h05
